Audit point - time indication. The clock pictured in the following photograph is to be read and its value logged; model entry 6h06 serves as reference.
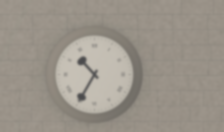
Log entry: 10h35
